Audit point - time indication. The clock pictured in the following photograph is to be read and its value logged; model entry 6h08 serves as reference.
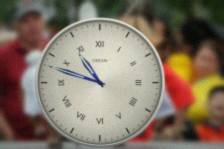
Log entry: 10h48
